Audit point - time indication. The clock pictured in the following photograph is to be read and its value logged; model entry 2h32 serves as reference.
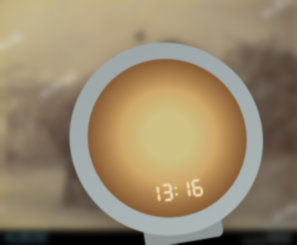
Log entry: 13h16
